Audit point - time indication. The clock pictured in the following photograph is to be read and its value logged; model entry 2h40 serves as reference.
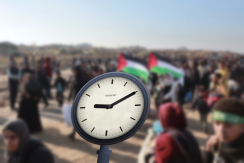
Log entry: 9h10
